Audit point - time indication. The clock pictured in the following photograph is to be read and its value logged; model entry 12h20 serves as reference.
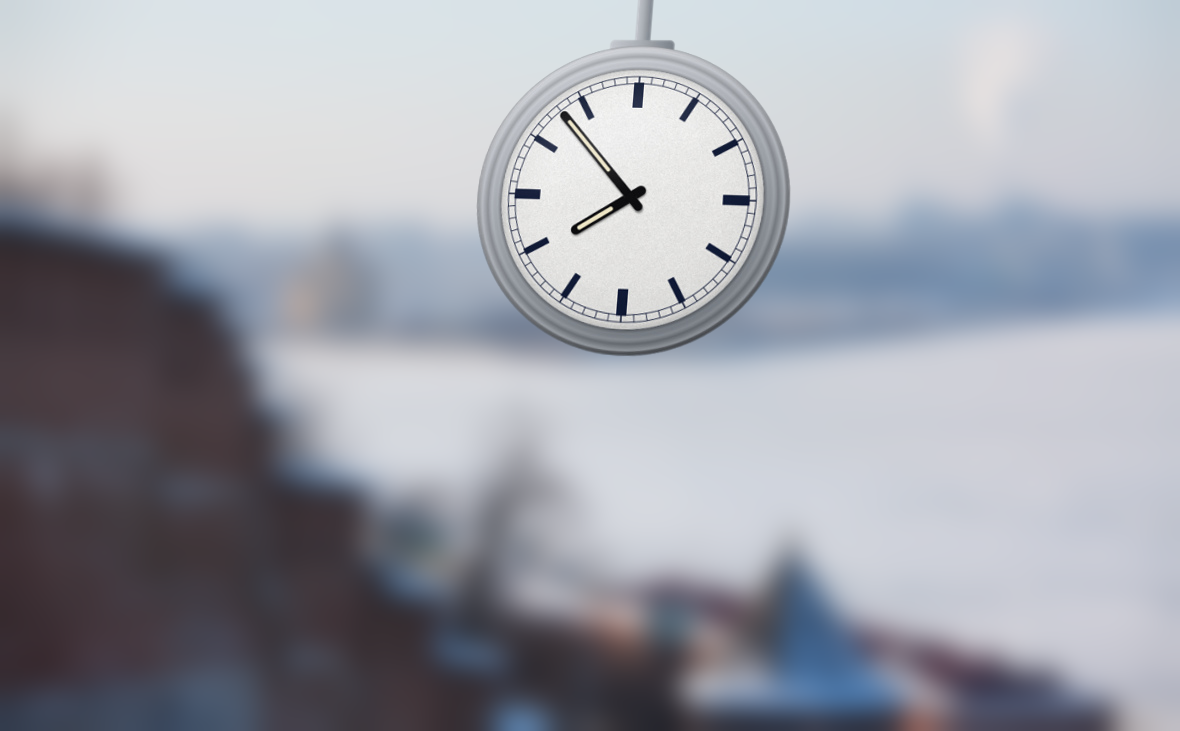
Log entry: 7h53
